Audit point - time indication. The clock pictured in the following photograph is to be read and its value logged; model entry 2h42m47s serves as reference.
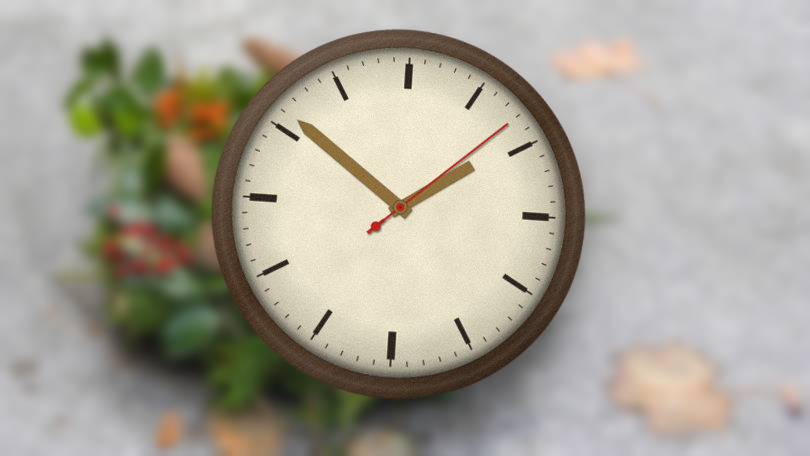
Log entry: 1h51m08s
